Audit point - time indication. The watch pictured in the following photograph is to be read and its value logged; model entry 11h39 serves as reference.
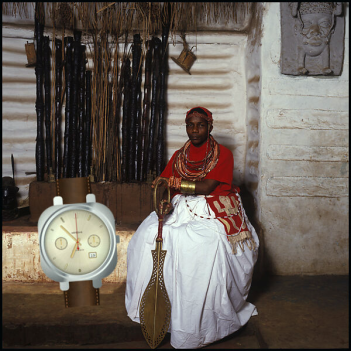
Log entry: 6h53
